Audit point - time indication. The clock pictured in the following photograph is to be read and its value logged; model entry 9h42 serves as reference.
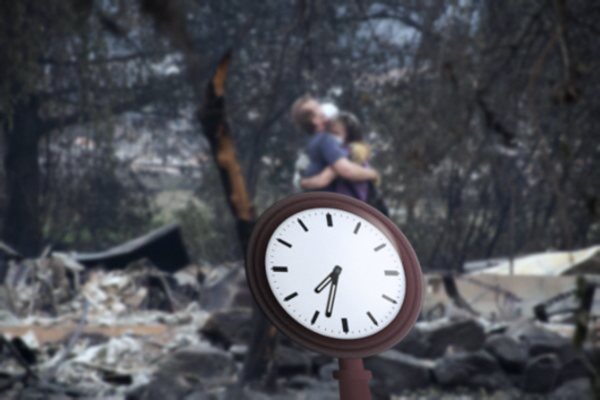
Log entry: 7h33
